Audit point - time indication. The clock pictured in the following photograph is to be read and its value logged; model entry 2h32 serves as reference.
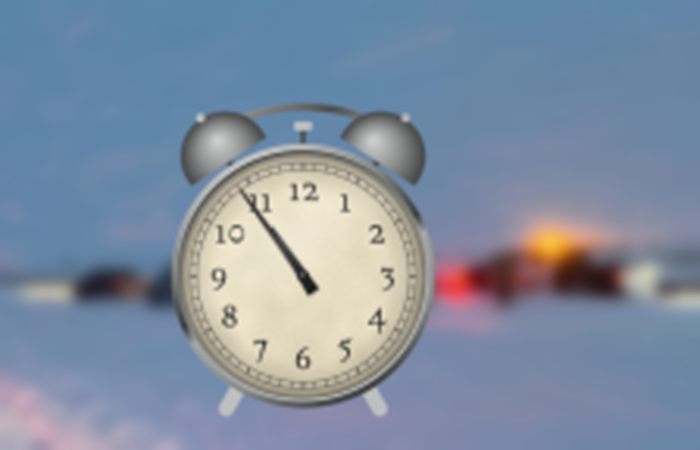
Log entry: 10h54
